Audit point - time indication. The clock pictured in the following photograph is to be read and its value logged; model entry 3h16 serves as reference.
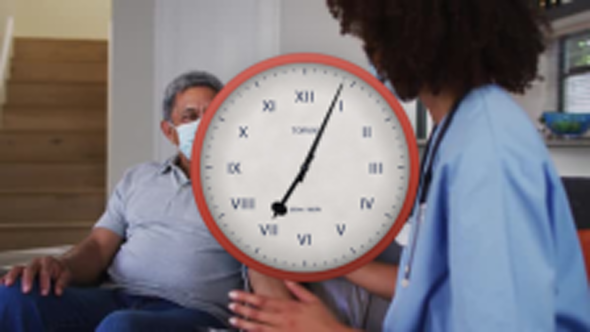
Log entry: 7h04
